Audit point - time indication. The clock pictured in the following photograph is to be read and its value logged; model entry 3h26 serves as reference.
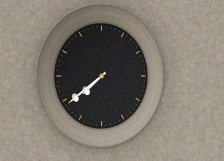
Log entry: 7h39
